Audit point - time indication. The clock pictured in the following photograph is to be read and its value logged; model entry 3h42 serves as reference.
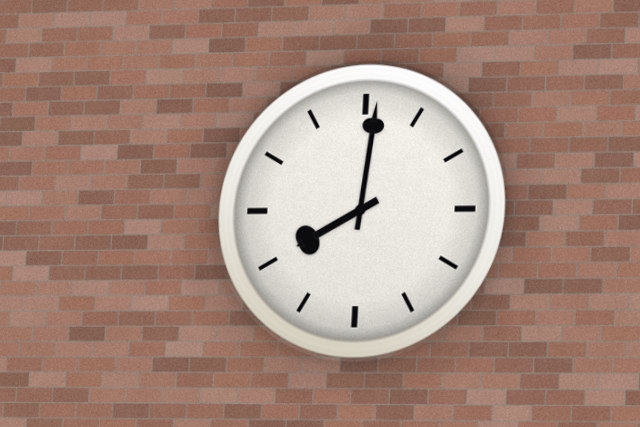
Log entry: 8h01
